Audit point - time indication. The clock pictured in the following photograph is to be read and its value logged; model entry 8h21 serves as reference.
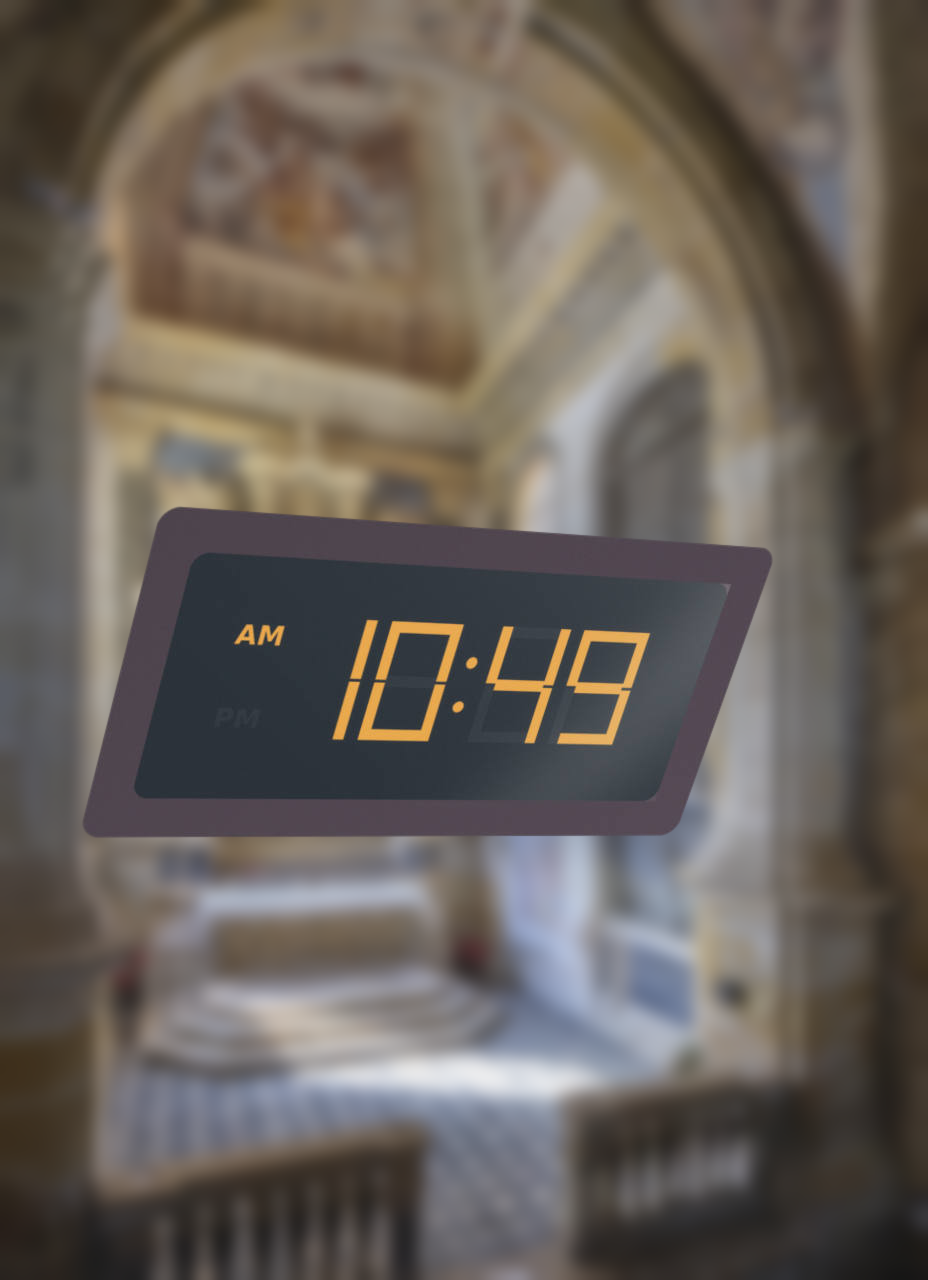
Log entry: 10h49
